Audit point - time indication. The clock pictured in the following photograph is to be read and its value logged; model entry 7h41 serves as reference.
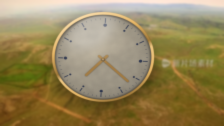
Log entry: 7h22
